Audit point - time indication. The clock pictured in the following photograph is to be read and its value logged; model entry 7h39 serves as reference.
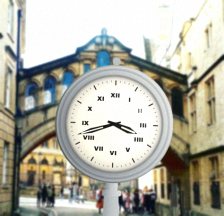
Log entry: 3h42
